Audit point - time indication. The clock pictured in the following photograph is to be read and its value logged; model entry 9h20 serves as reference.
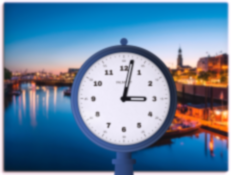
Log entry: 3h02
